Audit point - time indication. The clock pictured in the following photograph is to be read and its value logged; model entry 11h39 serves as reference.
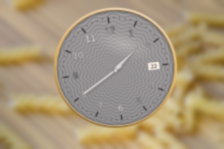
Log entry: 1h40
